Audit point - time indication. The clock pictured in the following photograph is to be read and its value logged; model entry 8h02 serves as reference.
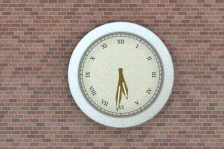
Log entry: 5h31
